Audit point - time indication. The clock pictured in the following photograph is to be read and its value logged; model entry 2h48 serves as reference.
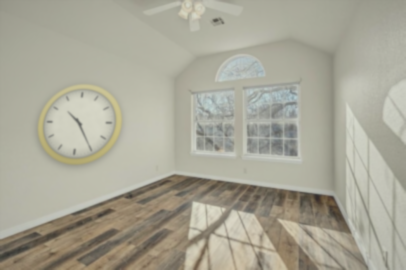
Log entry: 10h25
